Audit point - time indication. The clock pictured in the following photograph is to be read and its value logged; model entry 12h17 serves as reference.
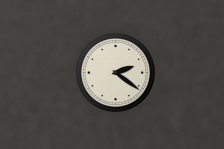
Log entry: 2h21
